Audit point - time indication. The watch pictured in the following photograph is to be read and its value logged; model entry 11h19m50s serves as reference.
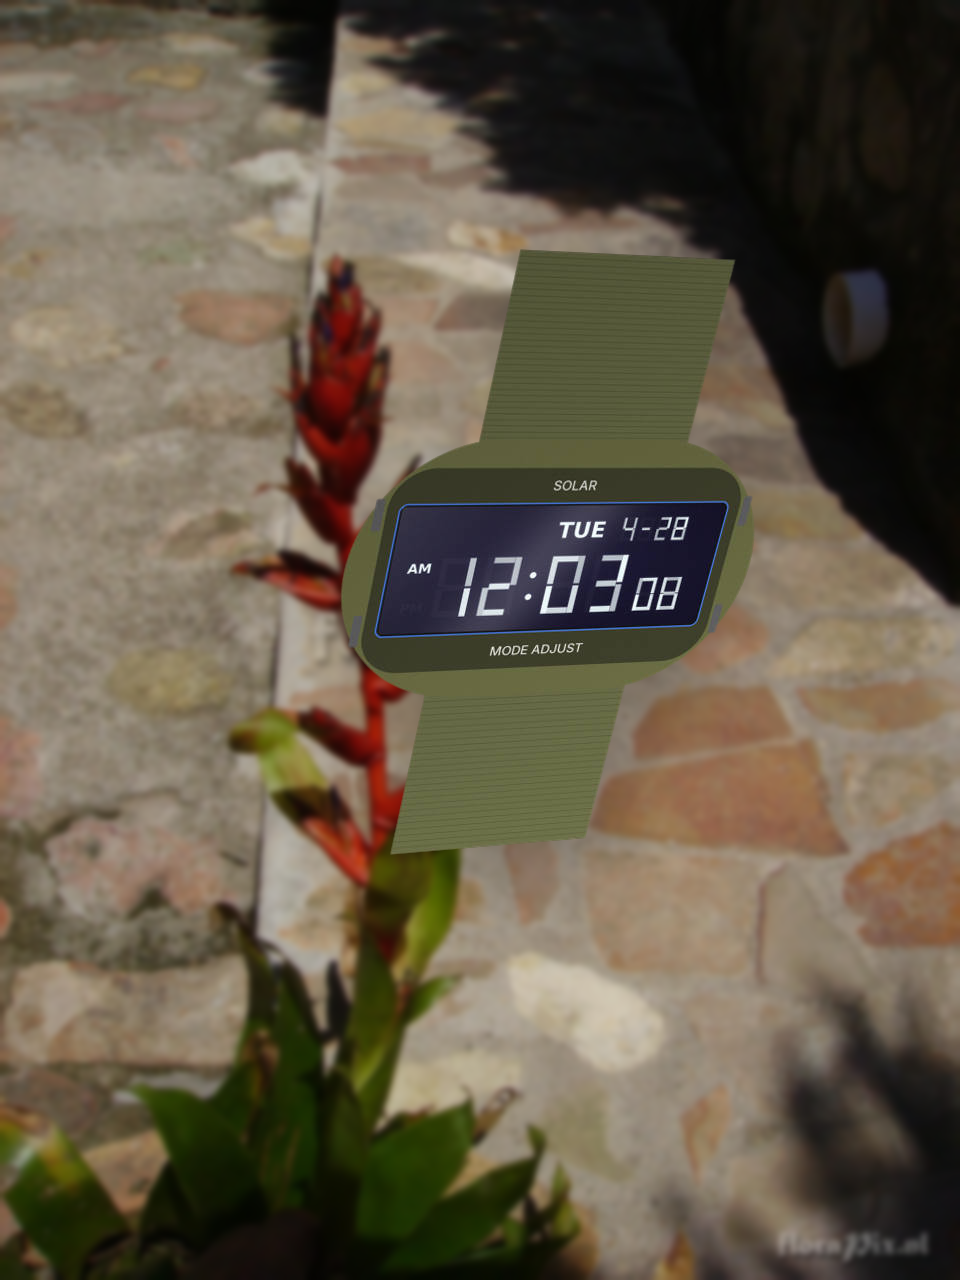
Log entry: 12h03m08s
